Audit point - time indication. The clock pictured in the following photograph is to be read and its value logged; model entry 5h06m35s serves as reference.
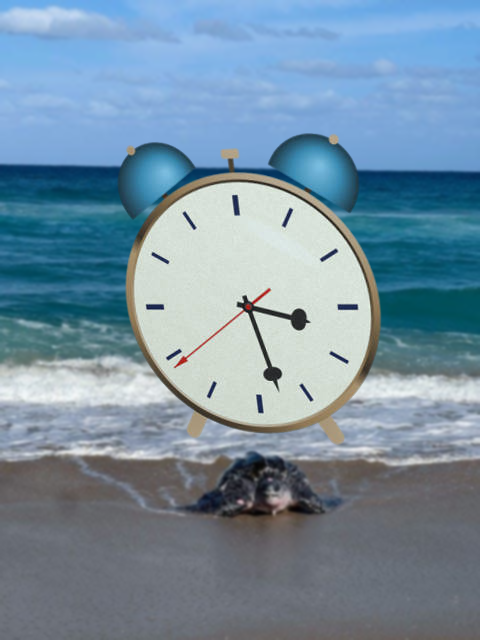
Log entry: 3h27m39s
